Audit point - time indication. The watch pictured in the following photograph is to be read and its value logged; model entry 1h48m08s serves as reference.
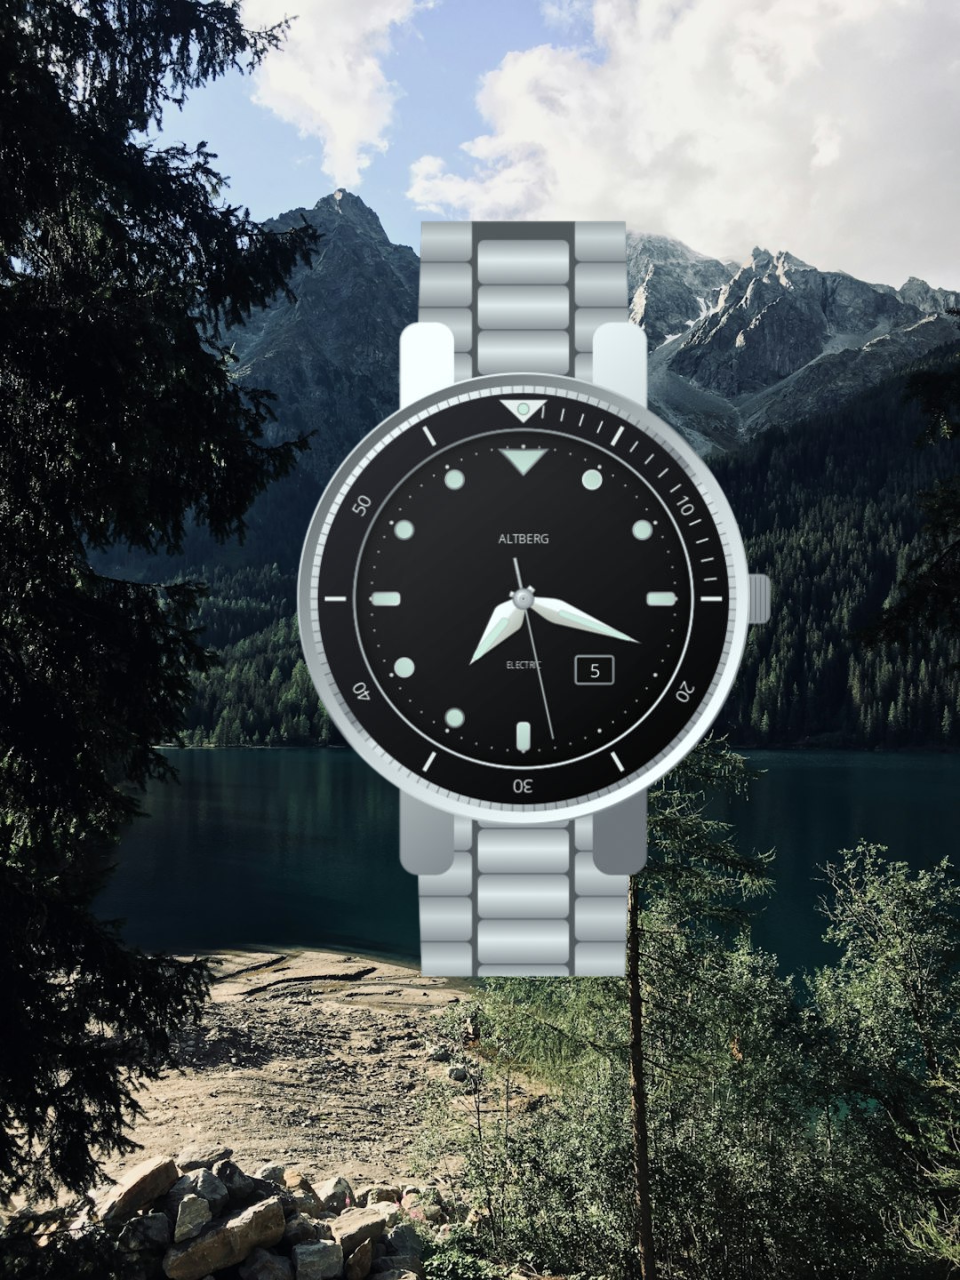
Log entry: 7h18m28s
